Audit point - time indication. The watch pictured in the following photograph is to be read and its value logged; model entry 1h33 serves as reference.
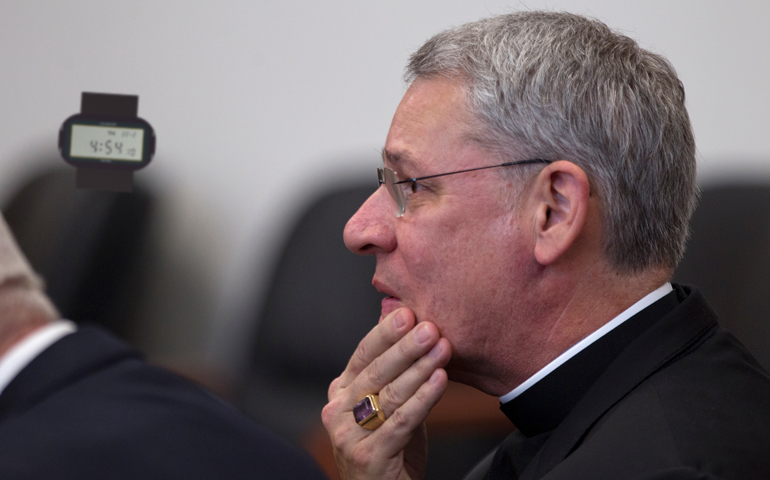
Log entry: 4h54
